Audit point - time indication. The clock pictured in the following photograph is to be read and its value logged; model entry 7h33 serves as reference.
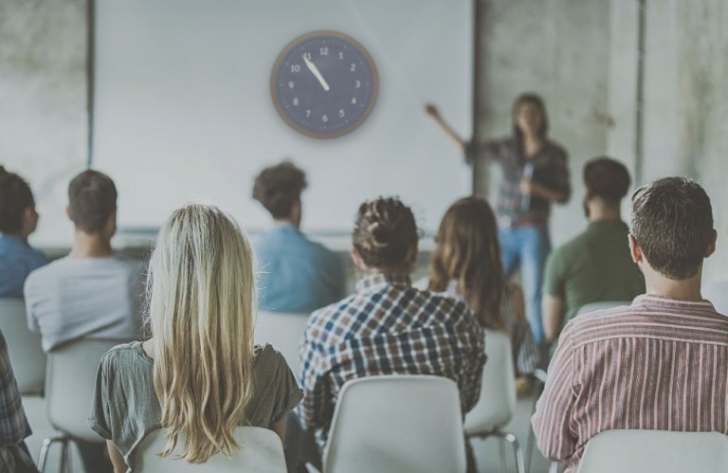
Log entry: 10h54
